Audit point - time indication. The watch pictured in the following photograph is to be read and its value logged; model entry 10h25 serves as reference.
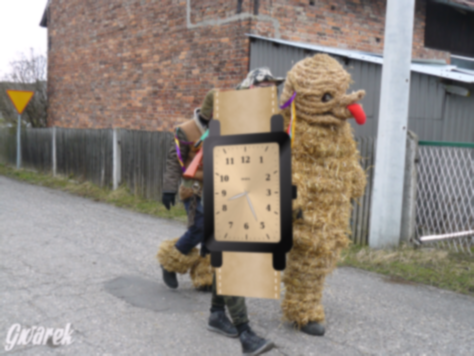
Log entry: 8h26
